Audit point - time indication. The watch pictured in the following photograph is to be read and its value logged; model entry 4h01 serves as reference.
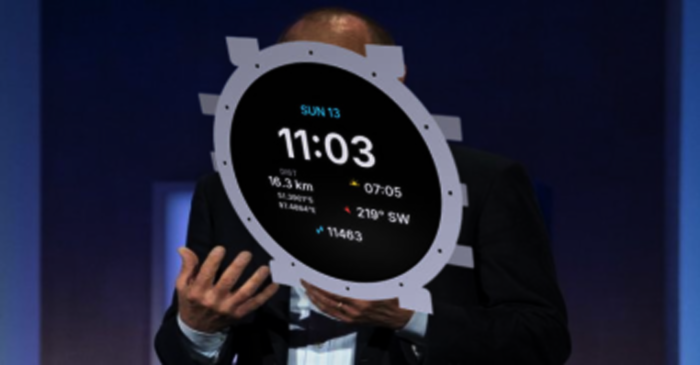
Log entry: 11h03
